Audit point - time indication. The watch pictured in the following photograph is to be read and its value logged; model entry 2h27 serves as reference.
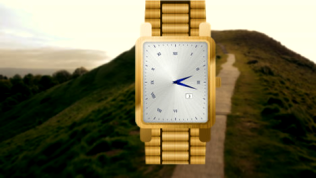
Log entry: 2h18
